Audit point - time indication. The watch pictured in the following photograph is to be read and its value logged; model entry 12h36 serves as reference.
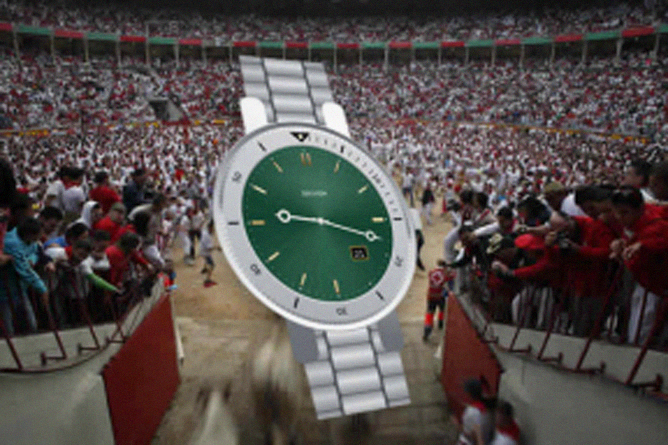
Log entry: 9h18
